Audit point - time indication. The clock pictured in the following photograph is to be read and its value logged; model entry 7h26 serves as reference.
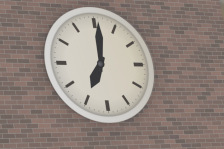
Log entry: 7h01
